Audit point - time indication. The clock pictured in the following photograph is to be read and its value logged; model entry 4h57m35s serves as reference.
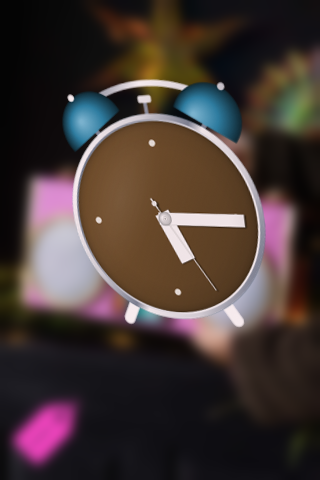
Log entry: 5h15m25s
